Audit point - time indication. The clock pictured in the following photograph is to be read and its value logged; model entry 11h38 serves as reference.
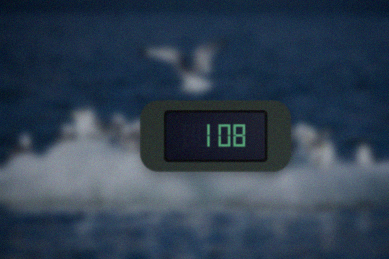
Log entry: 1h08
